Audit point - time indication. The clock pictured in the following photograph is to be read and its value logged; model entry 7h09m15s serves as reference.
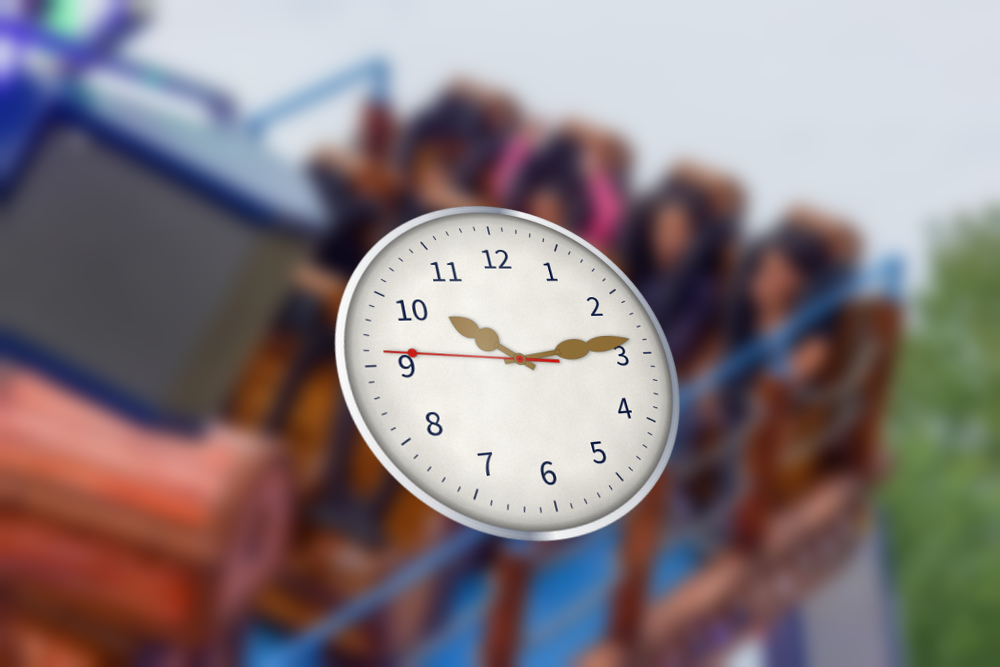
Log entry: 10h13m46s
